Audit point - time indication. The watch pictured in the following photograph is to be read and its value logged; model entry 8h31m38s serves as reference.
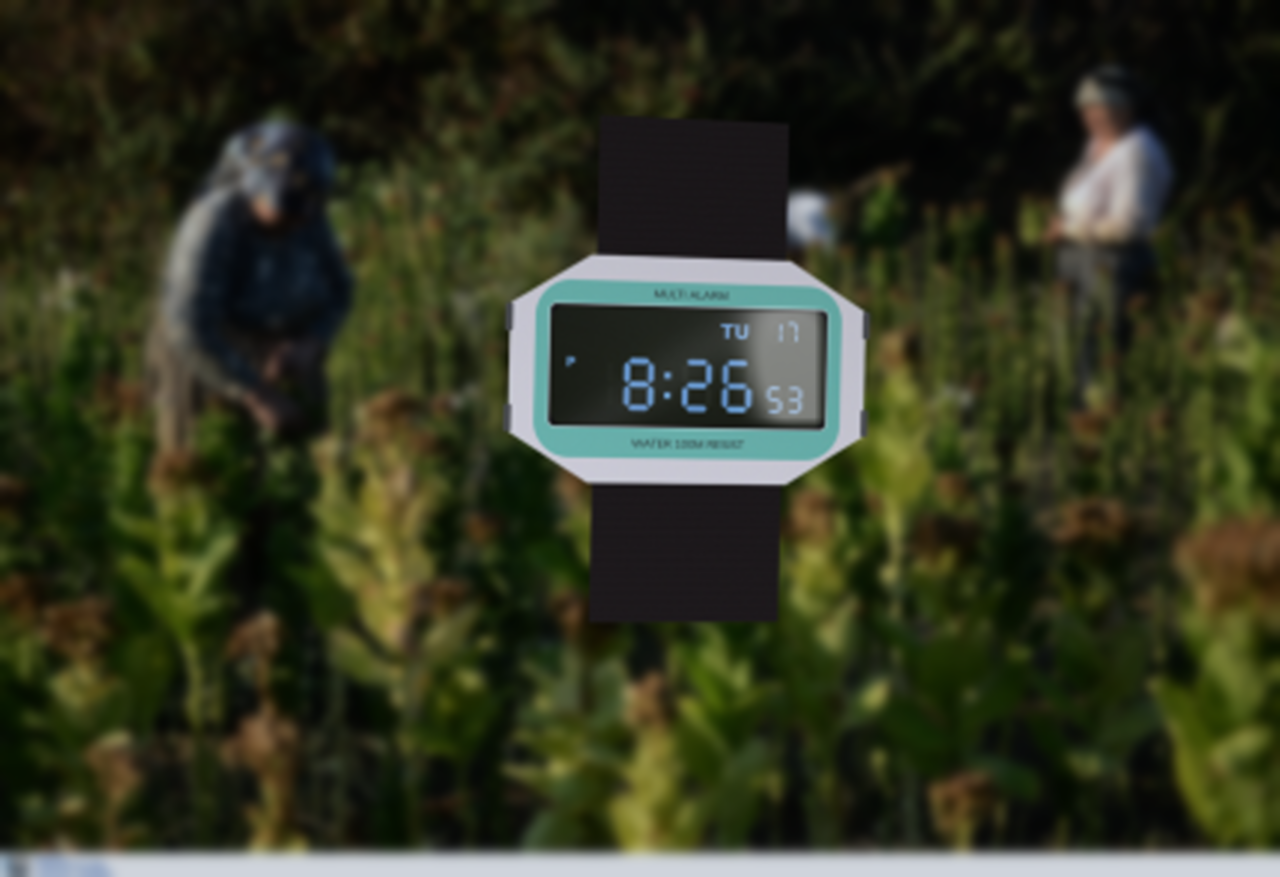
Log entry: 8h26m53s
